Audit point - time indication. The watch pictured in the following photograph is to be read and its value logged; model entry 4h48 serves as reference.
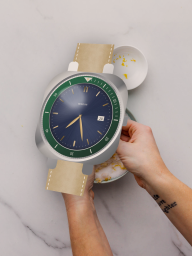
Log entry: 7h27
